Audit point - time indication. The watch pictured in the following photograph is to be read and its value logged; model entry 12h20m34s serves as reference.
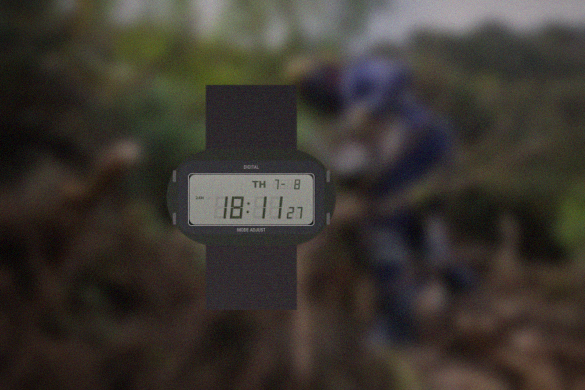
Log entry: 18h11m27s
